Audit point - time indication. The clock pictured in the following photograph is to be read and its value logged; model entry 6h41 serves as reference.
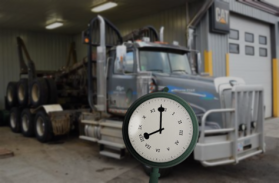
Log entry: 7h59
